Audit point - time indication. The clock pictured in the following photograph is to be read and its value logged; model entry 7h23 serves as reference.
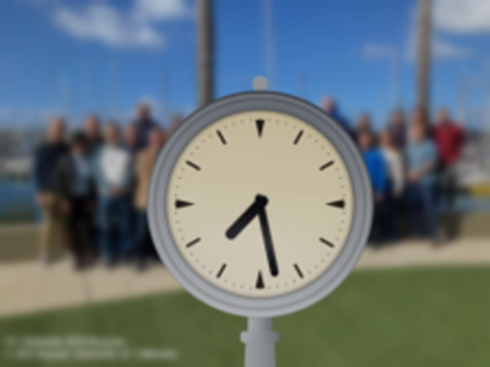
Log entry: 7h28
